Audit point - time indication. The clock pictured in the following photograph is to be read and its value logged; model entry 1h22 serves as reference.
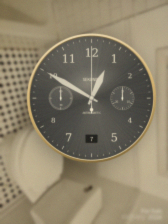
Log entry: 12h50
